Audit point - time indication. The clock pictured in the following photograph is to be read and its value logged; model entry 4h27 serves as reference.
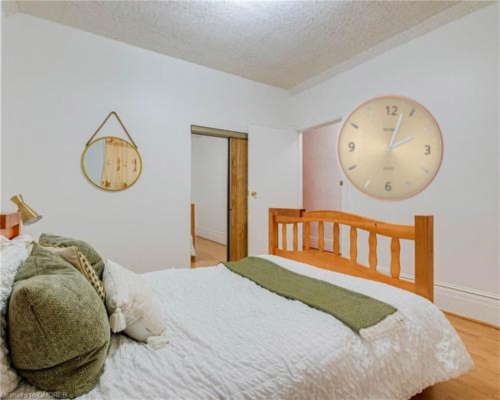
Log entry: 2h03
